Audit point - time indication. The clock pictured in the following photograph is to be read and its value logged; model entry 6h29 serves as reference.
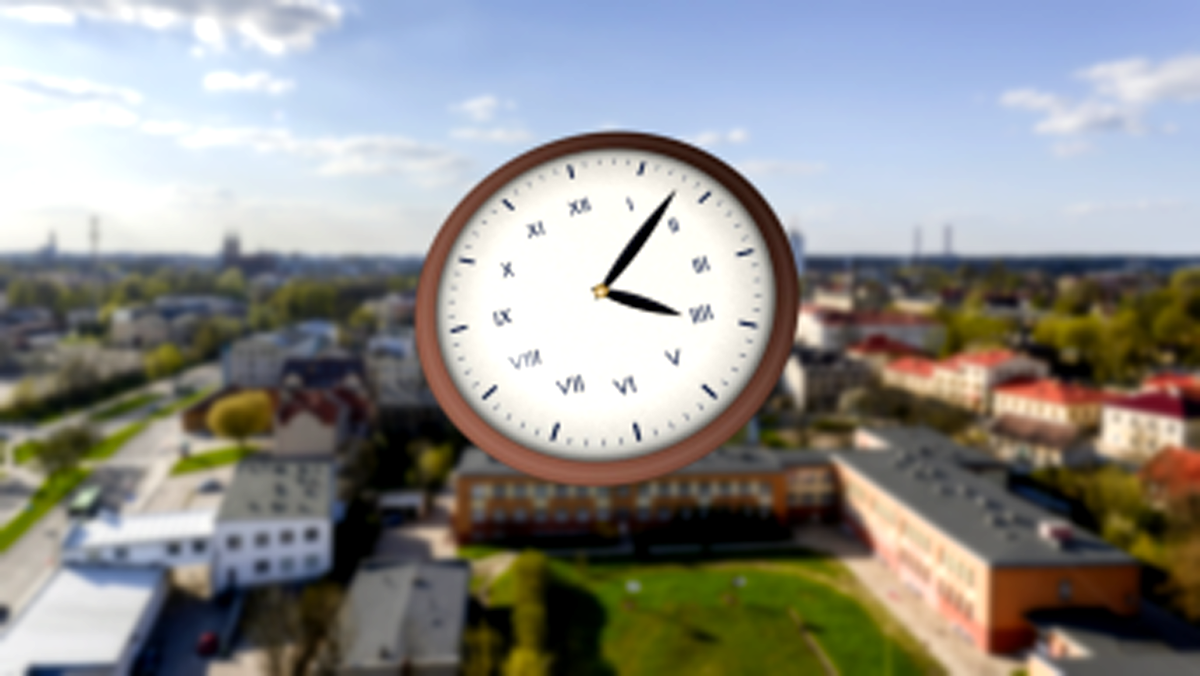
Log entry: 4h08
